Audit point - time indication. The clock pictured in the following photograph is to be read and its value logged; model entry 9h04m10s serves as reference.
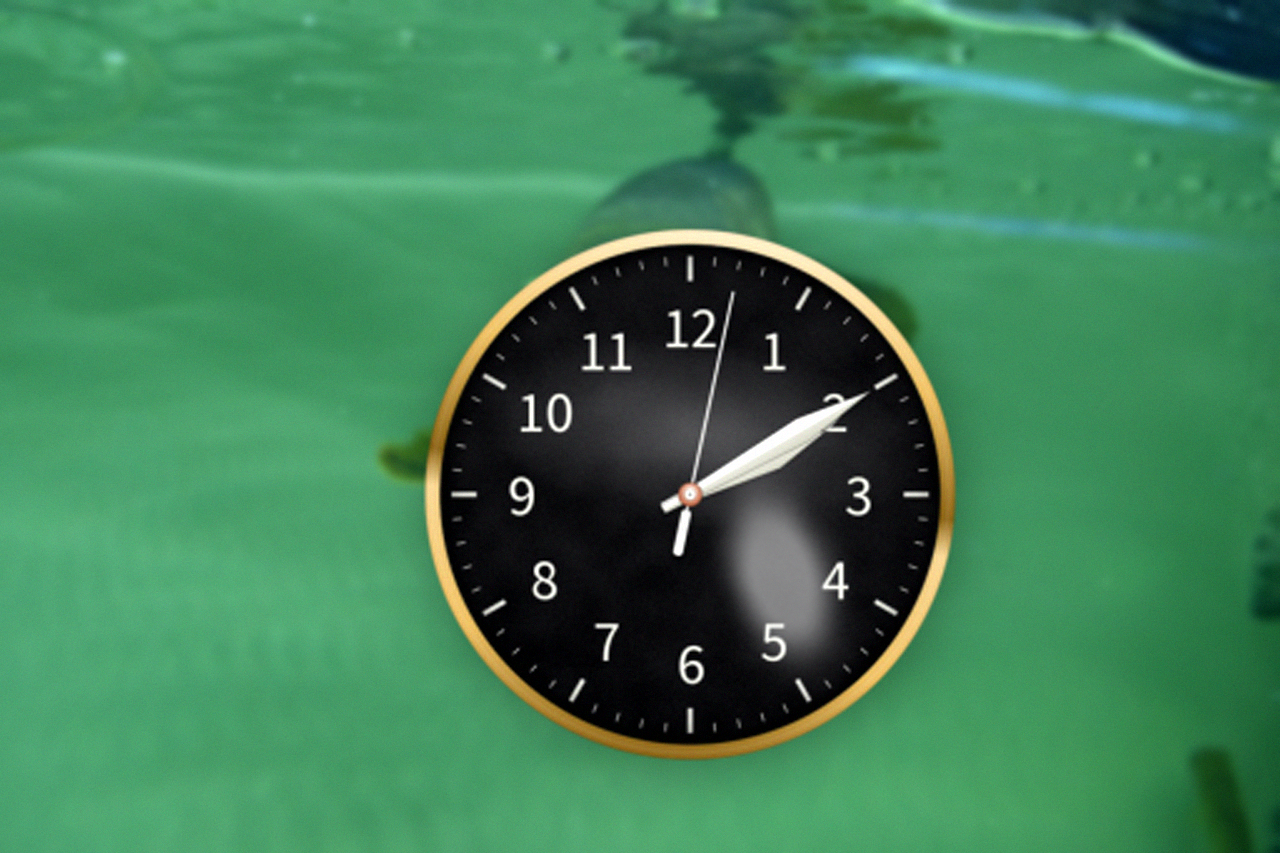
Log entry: 2h10m02s
